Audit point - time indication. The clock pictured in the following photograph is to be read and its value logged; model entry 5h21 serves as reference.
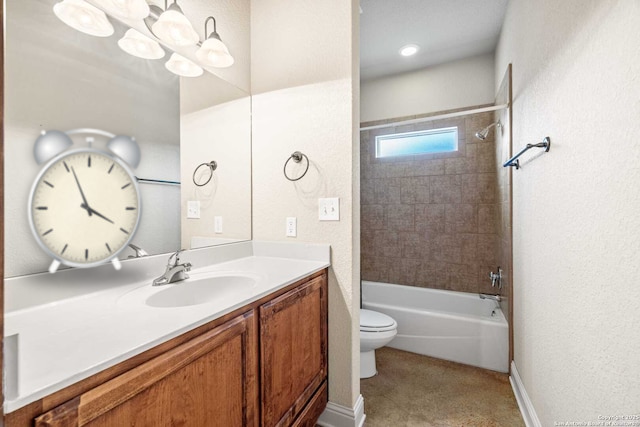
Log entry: 3h56
